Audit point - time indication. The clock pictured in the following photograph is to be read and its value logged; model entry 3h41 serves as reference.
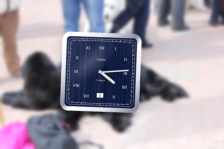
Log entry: 4h14
